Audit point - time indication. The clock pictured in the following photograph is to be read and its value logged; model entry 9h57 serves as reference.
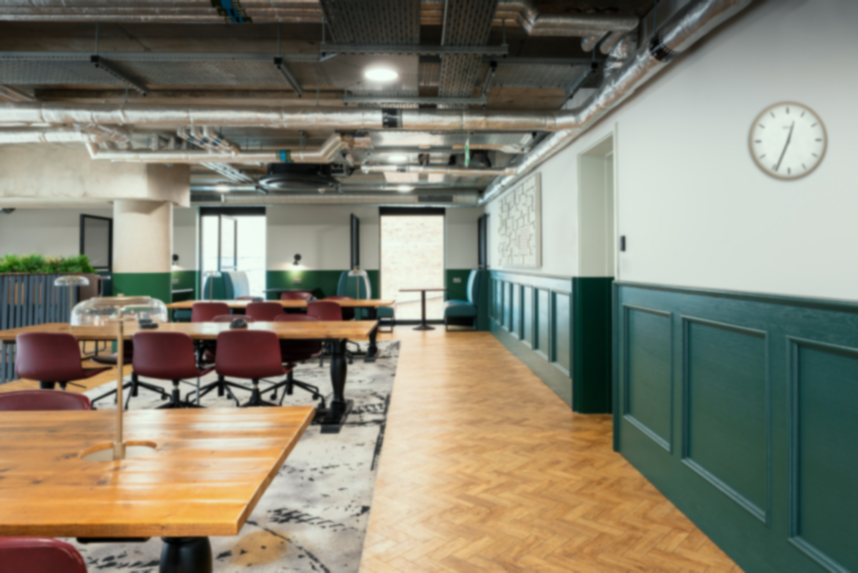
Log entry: 12h34
